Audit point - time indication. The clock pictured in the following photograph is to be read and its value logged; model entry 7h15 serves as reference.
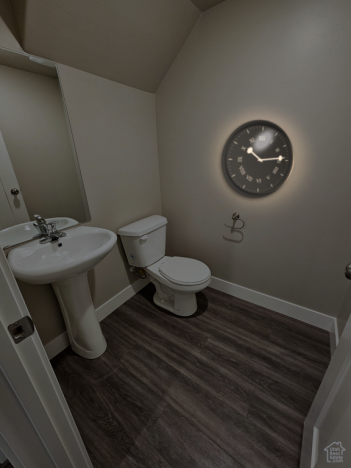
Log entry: 10h14
